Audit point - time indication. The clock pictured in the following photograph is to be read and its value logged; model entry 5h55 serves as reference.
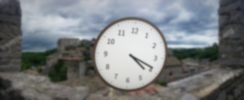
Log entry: 4h19
